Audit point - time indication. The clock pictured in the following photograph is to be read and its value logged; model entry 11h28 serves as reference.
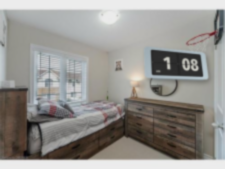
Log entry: 1h08
